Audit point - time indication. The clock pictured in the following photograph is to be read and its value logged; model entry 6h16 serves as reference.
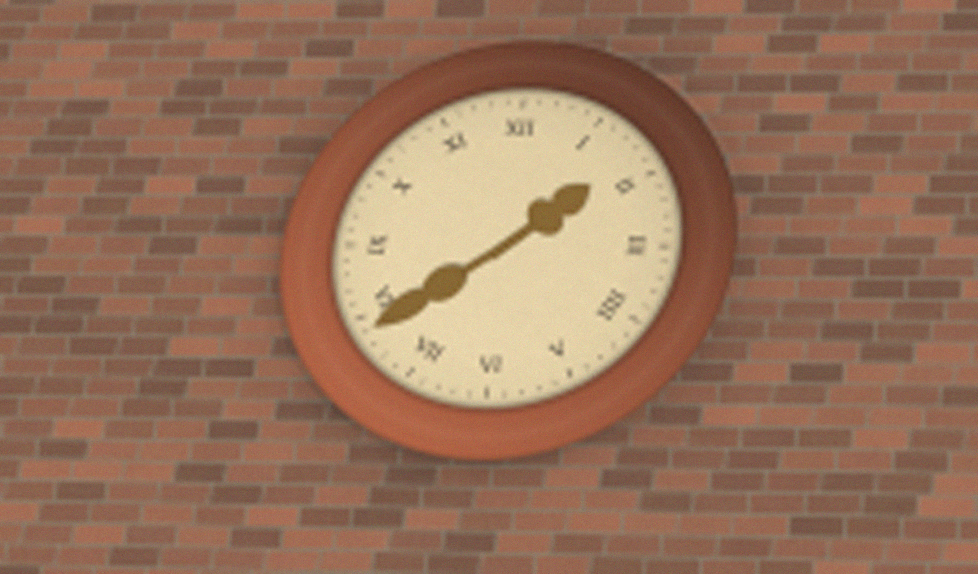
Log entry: 1h39
